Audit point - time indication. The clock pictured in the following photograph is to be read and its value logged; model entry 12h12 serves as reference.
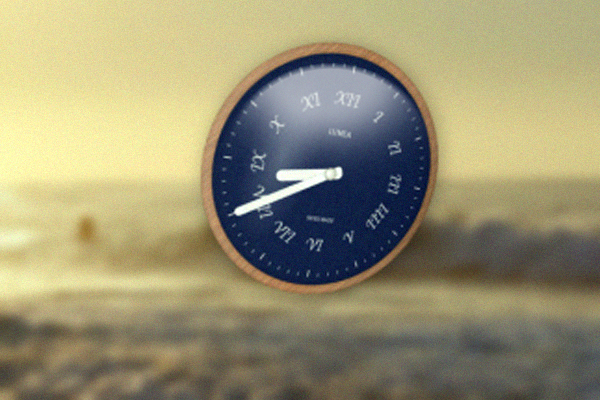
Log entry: 8h40
